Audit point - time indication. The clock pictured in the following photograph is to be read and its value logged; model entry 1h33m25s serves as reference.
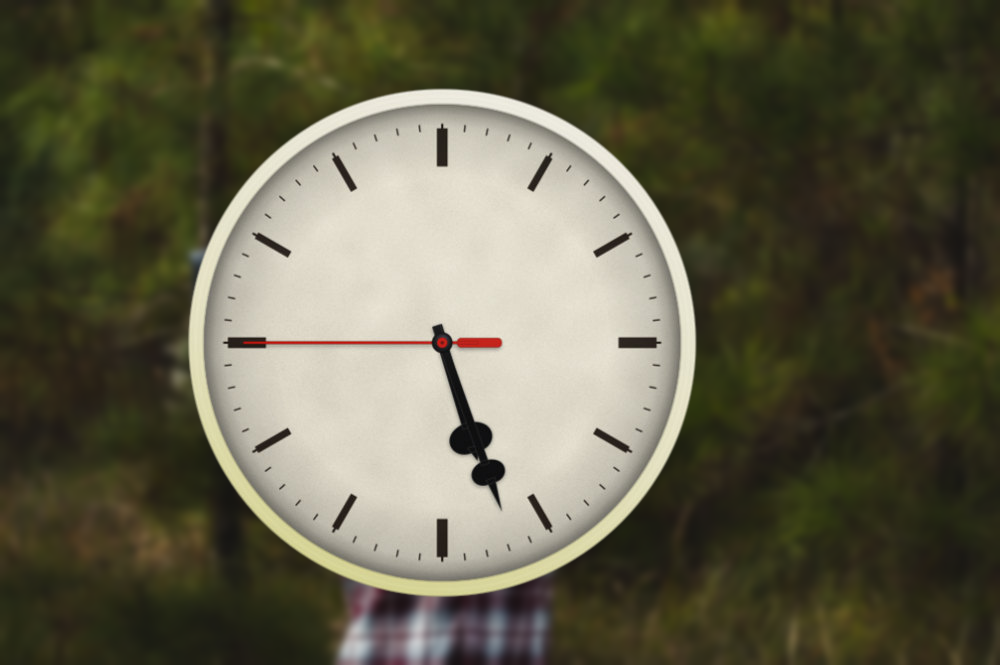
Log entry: 5h26m45s
